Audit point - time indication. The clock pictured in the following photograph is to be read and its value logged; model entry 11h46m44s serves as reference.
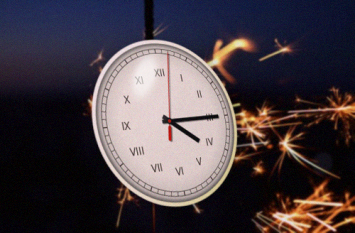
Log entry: 4h15m02s
